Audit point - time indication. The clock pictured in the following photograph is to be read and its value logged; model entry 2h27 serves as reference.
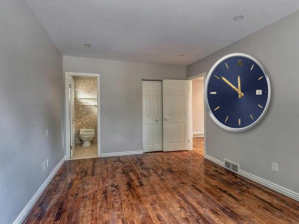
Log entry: 11h51
